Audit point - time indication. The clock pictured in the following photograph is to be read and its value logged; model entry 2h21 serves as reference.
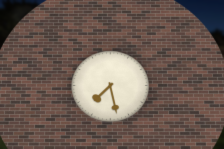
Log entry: 7h28
